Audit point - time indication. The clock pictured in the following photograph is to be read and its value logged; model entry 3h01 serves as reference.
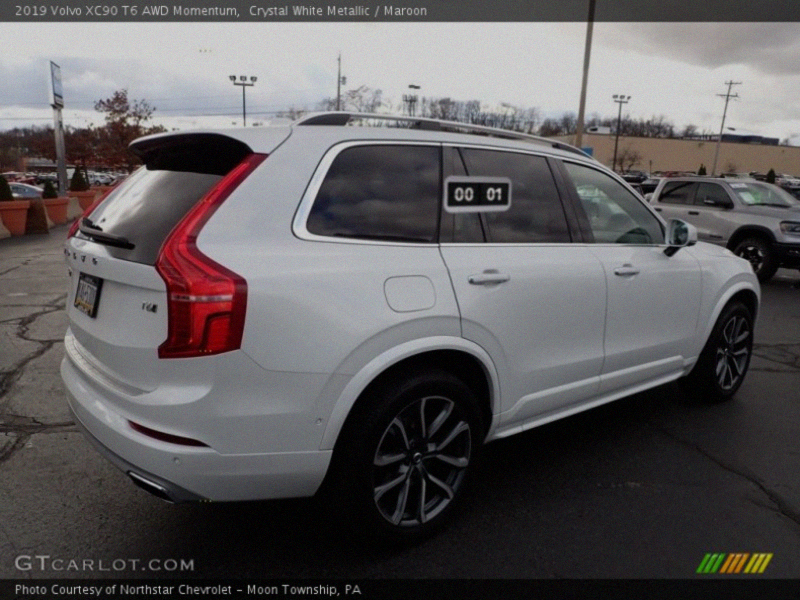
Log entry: 0h01
